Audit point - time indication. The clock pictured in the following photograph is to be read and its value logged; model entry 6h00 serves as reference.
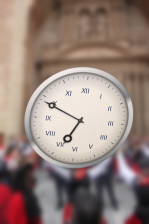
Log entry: 6h49
